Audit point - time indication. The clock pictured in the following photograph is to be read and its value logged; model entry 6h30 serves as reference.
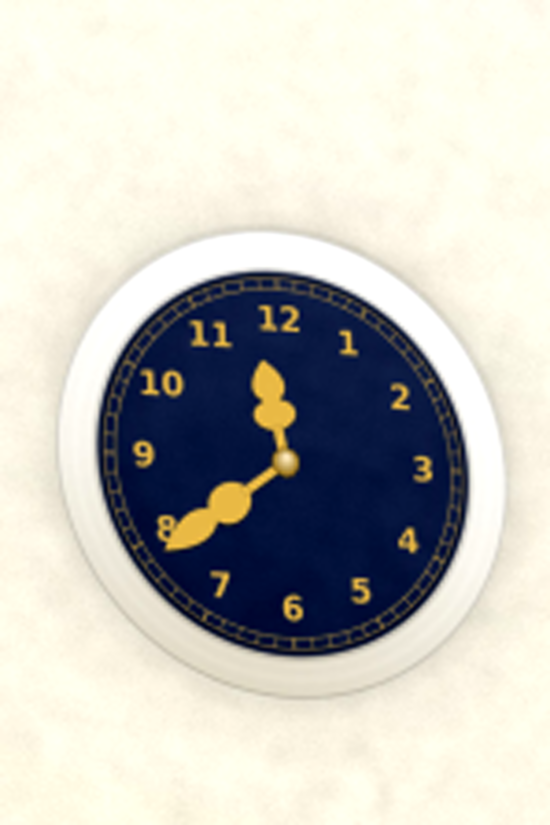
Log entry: 11h39
